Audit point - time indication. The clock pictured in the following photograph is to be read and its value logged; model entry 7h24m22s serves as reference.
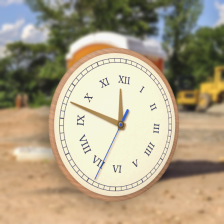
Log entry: 11h47m34s
